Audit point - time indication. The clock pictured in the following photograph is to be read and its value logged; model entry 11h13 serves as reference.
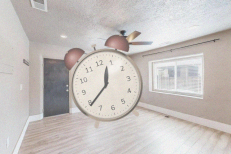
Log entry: 12h39
